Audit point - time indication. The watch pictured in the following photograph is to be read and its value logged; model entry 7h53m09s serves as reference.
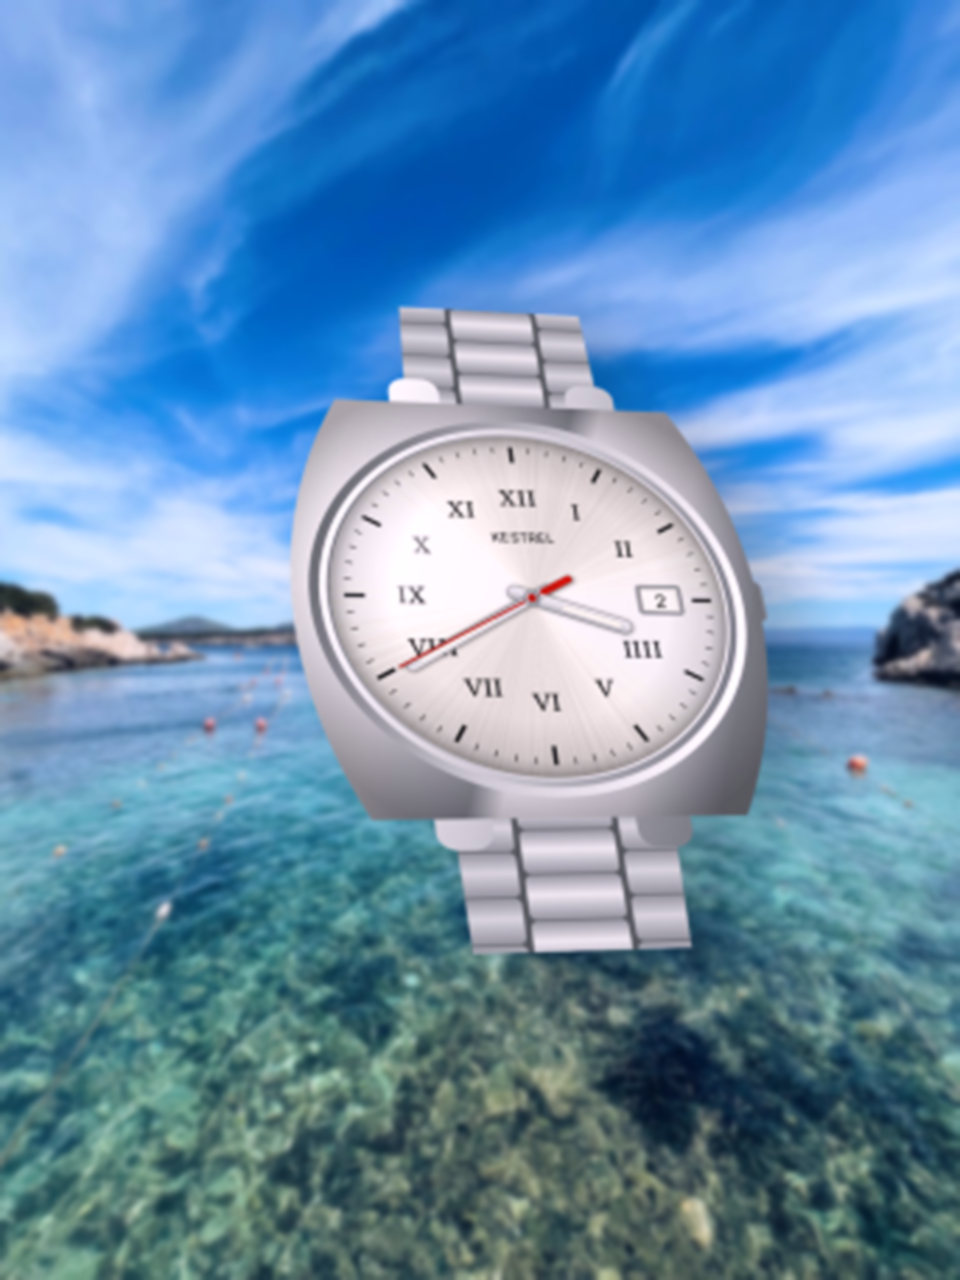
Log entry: 3h39m40s
